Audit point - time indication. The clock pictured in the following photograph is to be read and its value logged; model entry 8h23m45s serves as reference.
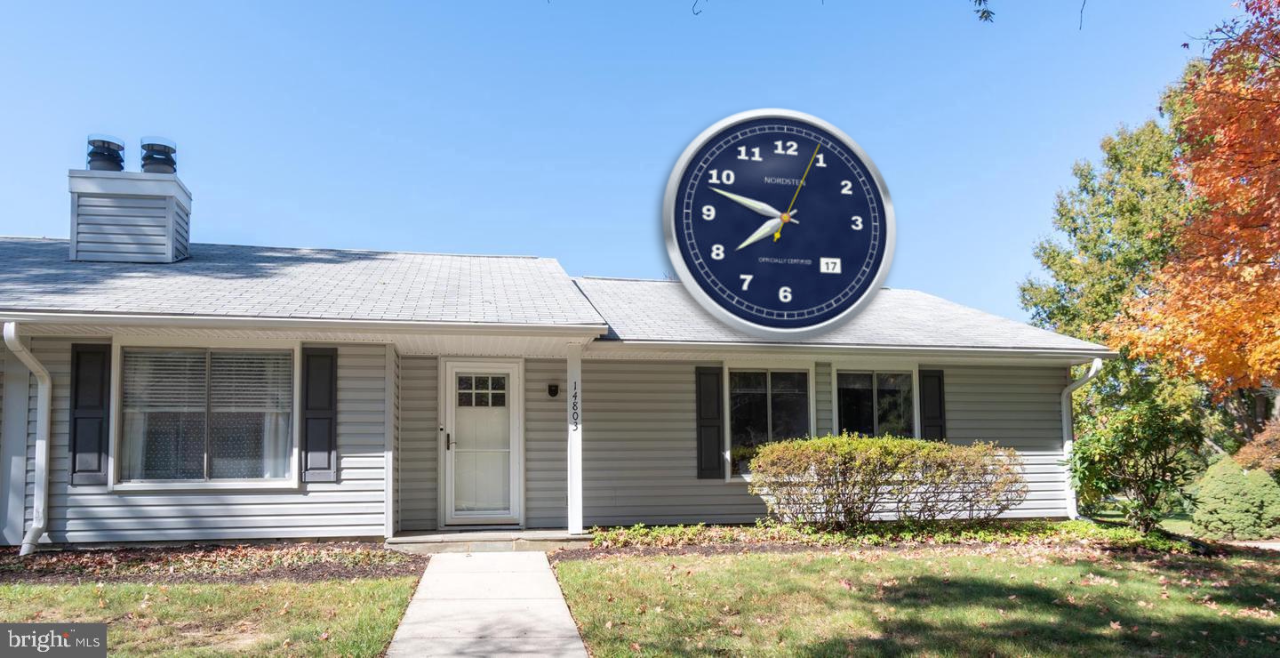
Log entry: 7h48m04s
